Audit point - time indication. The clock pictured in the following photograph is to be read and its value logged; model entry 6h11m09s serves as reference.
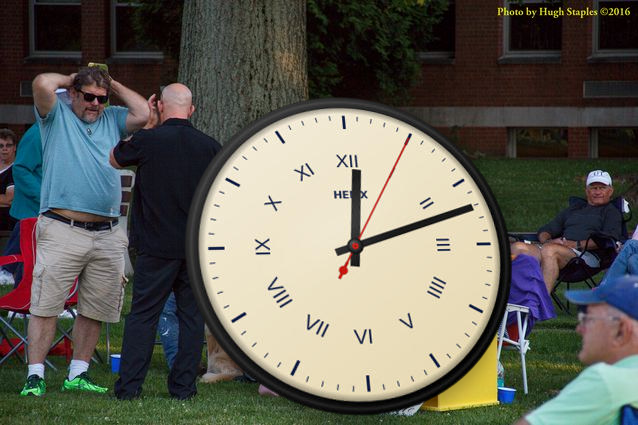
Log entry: 12h12m05s
